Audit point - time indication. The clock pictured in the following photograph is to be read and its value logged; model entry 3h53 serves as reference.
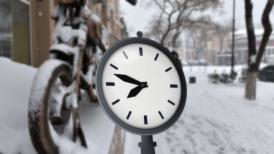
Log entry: 7h48
